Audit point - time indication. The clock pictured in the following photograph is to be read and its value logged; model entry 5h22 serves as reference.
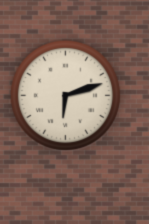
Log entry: 6h12
